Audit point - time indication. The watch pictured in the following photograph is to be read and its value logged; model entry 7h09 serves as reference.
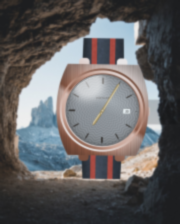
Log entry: 7h05
